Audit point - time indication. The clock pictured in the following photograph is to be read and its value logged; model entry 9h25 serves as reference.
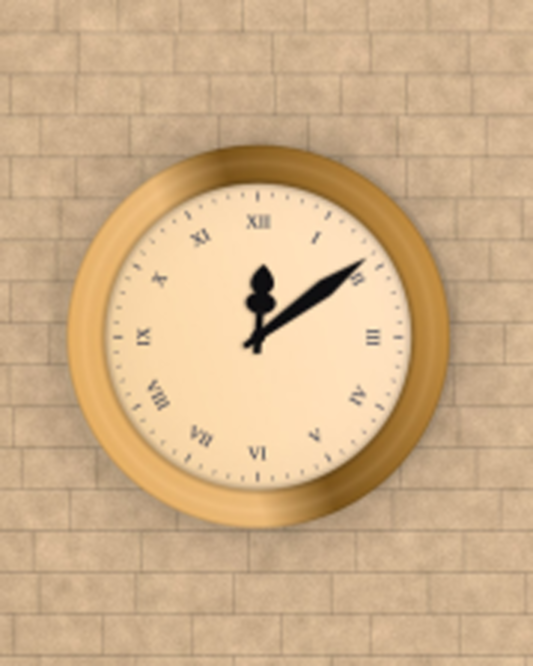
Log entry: 12h09
